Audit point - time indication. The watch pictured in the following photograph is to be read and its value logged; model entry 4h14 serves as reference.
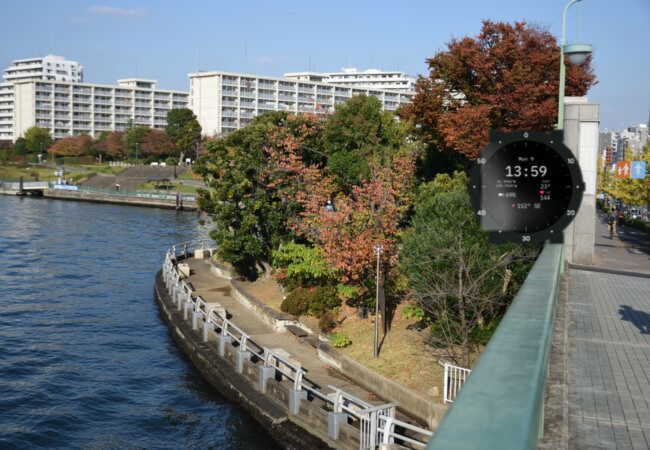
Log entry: 13h59
